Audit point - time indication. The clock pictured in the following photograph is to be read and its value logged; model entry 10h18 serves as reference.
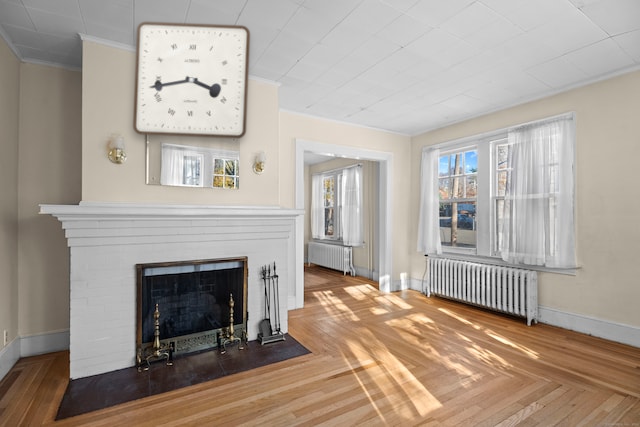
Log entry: 3h43
